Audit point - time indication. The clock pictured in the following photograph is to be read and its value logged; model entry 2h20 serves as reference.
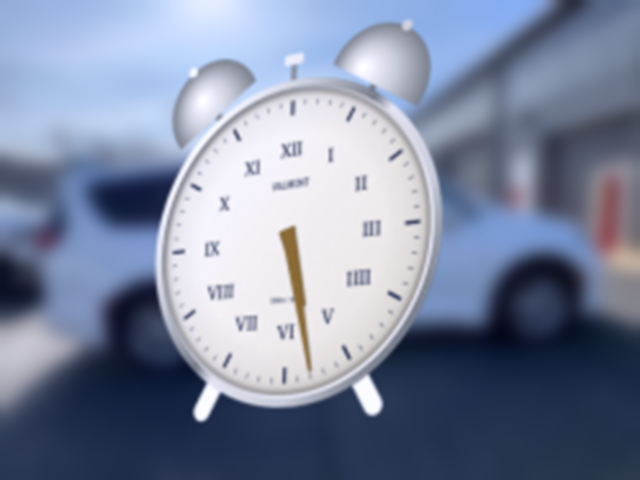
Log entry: 5h28
